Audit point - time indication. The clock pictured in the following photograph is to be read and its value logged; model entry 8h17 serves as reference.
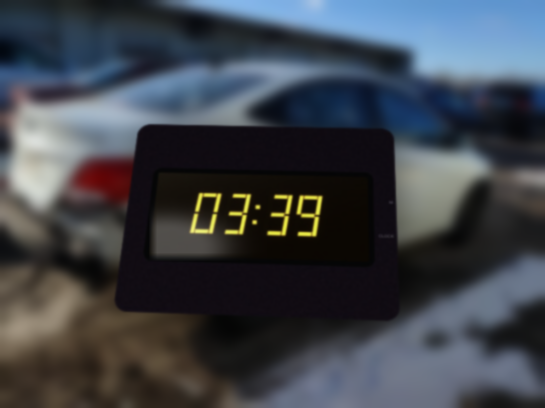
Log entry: 3h39
